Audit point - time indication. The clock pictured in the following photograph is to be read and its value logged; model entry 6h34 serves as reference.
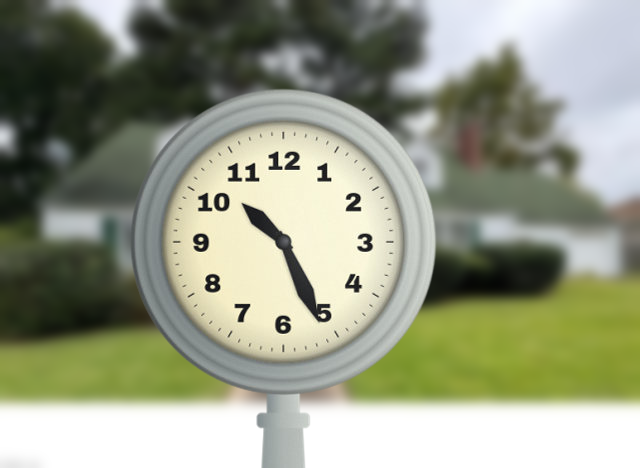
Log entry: 10h26
